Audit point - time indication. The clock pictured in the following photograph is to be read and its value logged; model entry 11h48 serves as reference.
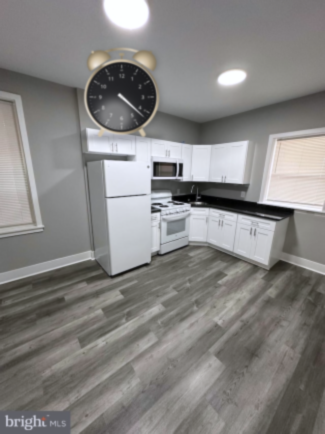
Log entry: 4h22
